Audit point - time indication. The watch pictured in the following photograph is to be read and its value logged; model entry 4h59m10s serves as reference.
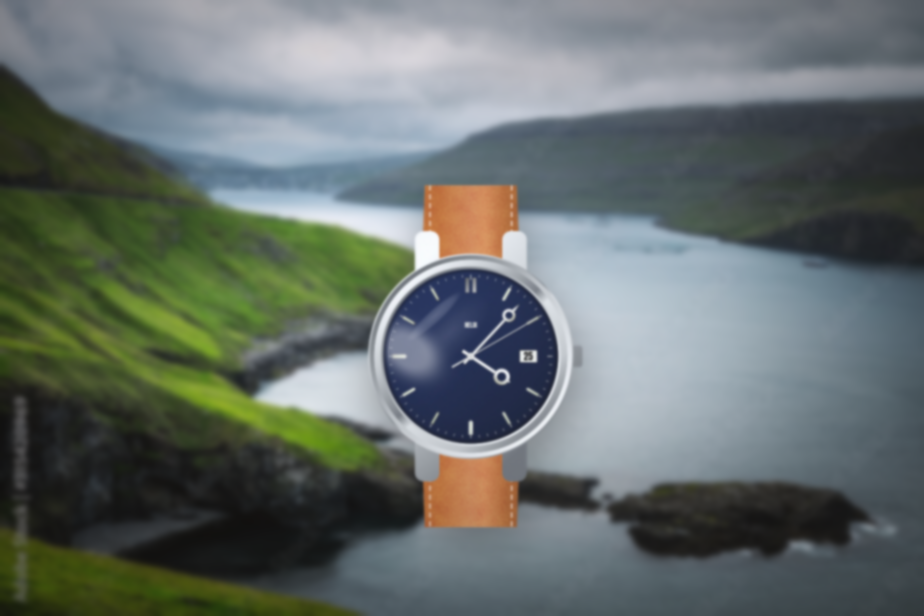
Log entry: 4h07m10s
